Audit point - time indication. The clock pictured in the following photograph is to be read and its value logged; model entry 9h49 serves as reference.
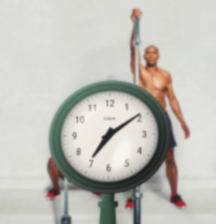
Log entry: 7h09
